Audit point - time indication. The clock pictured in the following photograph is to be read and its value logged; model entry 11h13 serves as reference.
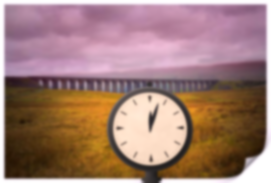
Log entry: 12h03
